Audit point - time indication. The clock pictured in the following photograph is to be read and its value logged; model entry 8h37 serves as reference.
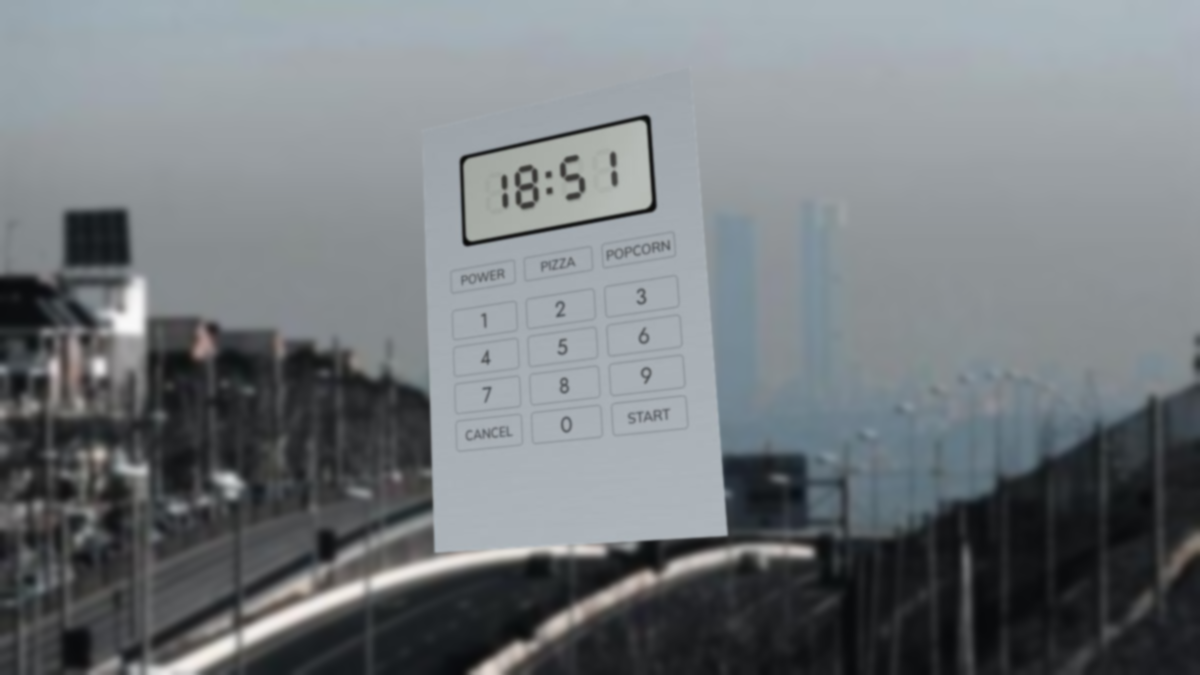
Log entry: 18h51
